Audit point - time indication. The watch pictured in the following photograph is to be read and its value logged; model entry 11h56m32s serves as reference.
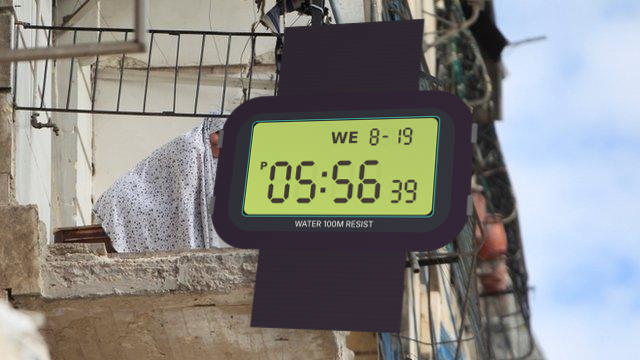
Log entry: 5h56m39s
